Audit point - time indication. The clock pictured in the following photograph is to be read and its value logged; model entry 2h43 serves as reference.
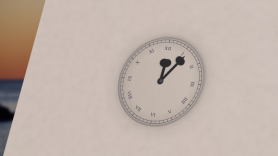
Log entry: 12h06
